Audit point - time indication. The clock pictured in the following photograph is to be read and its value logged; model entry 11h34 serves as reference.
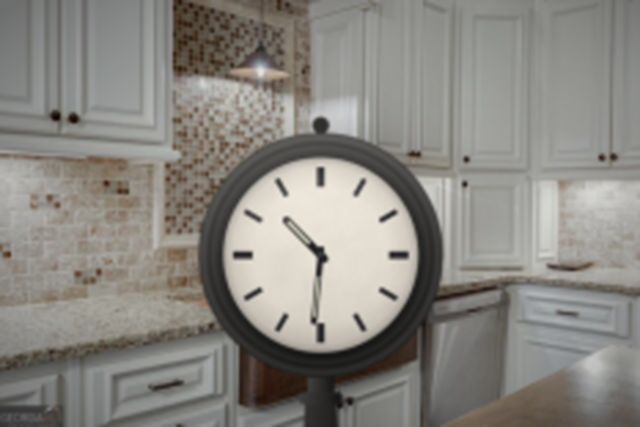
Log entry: 10h31
